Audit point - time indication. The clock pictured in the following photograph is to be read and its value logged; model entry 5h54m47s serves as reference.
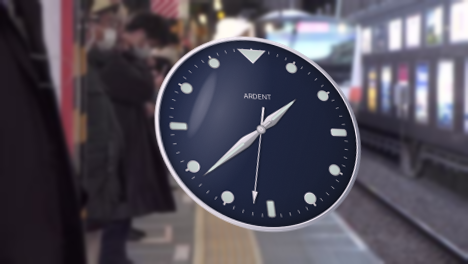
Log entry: 1h38m32s
